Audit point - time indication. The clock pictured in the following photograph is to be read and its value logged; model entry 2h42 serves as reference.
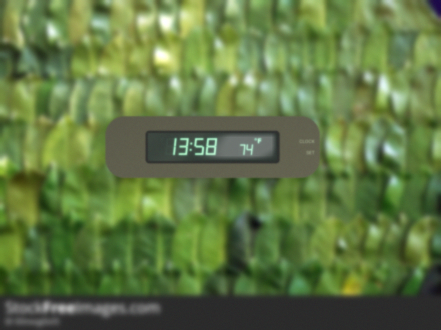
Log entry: 13h58
